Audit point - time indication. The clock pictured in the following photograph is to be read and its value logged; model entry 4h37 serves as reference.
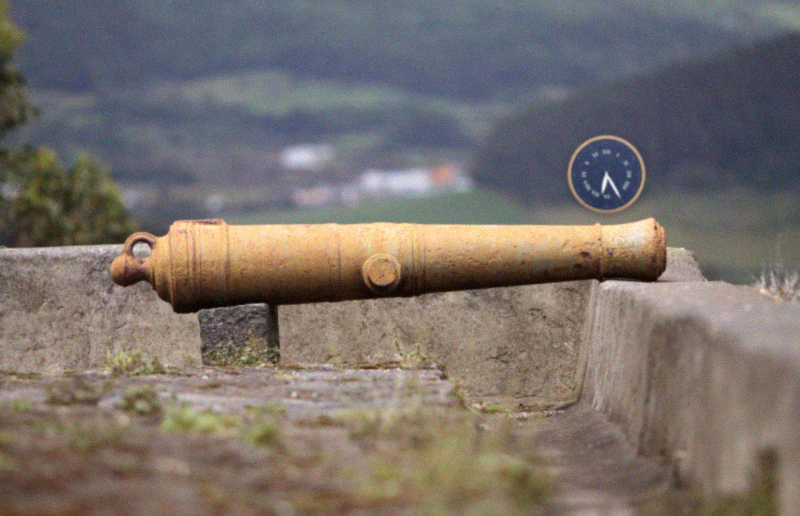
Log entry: 6h25
